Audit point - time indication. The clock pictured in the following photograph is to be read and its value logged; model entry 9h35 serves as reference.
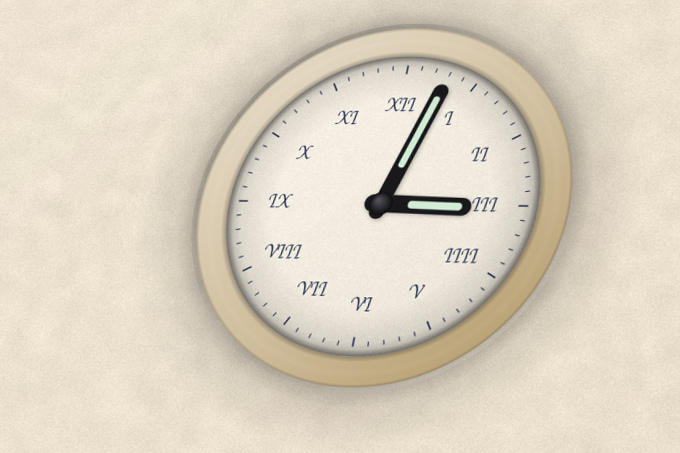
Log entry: 3h03
